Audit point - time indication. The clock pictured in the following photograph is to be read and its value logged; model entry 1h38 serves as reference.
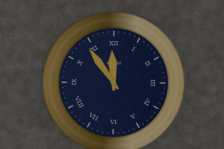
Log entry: 11h54
